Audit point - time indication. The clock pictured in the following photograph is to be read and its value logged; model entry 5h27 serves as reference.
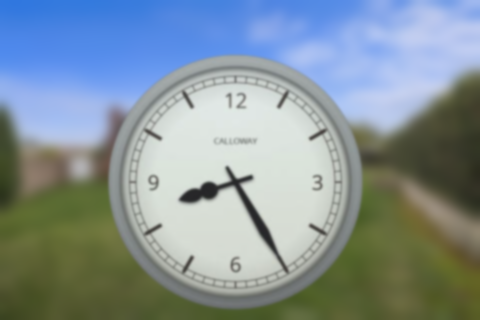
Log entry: 8h25
